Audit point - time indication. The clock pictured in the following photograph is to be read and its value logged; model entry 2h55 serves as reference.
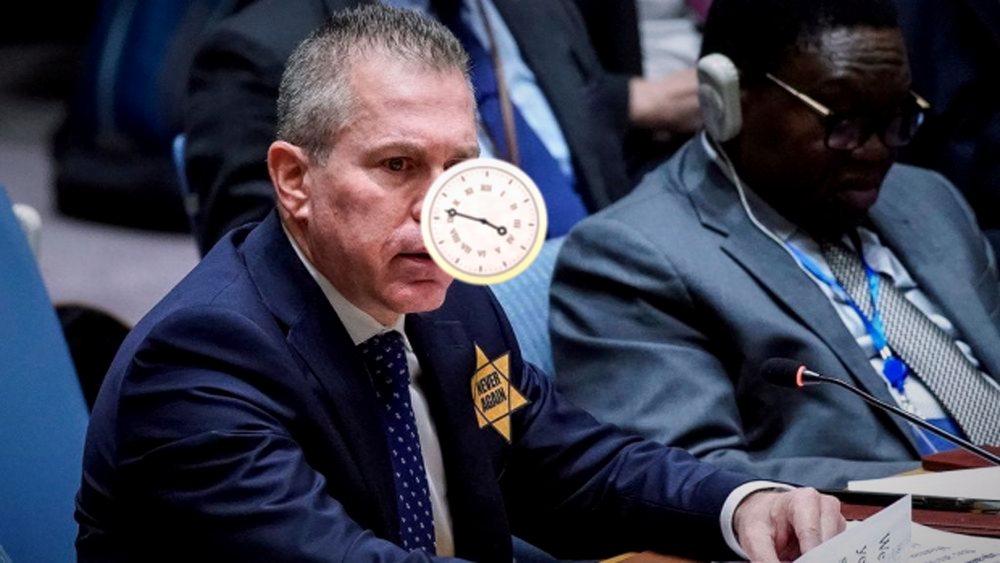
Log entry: 3h47
